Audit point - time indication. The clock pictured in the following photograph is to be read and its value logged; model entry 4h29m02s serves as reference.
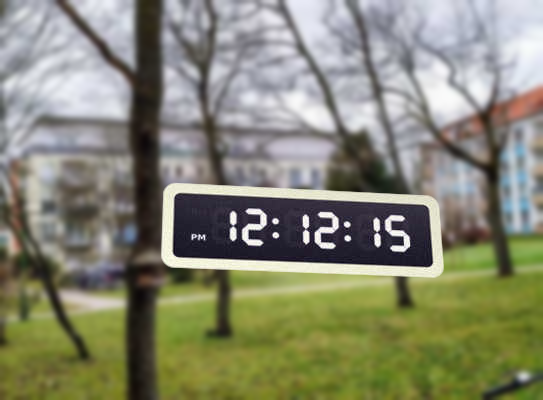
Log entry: 12h12m15s
